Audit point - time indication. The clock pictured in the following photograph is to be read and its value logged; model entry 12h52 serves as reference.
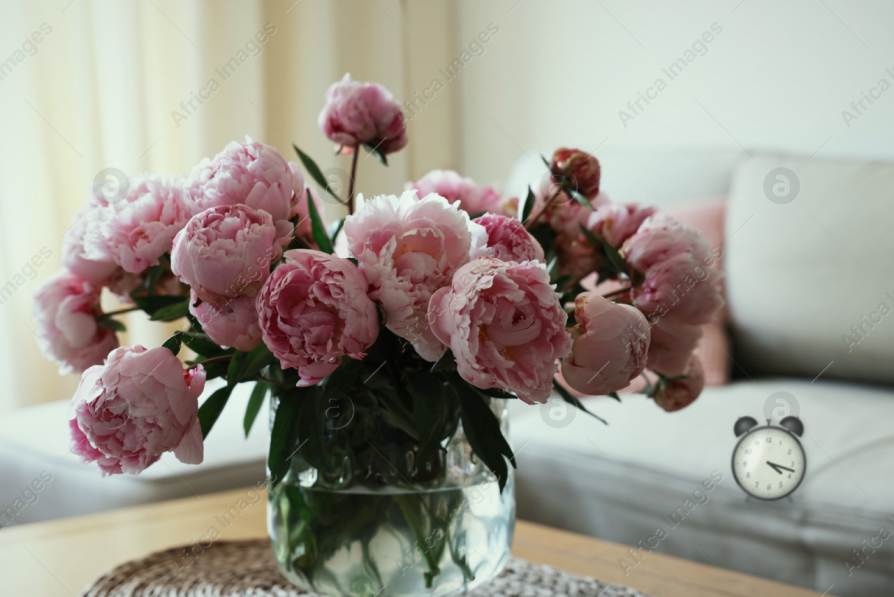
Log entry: 4h18
